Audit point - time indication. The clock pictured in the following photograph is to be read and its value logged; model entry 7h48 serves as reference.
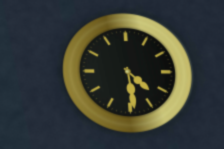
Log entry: 4h29
